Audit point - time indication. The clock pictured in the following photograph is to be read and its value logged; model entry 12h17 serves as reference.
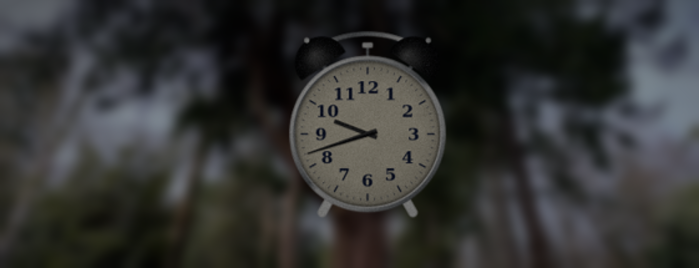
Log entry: 9h42
